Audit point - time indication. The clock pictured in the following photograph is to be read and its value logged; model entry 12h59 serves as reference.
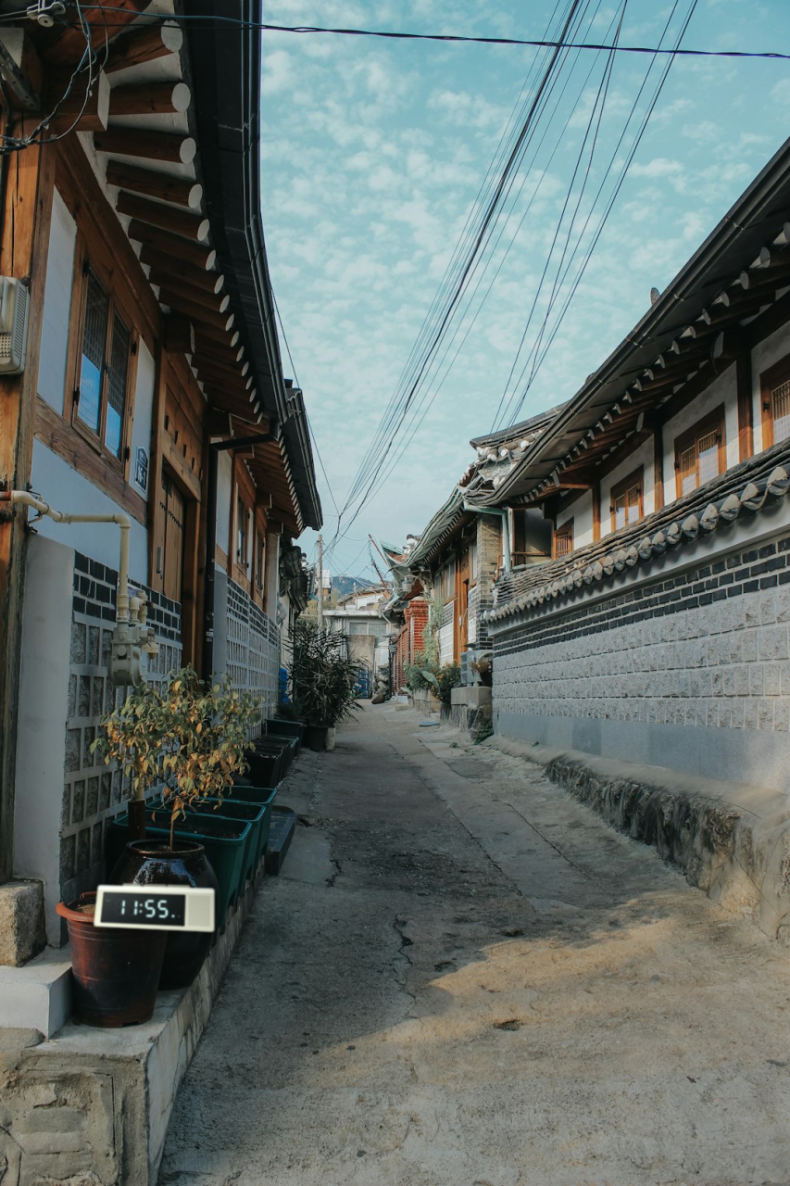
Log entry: 11h55
